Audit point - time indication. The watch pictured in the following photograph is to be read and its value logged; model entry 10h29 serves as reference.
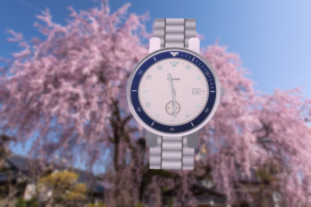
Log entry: 11h29
